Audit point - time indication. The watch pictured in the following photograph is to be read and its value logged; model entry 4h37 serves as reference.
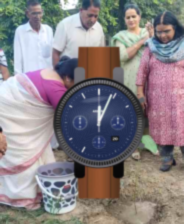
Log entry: 12h04
